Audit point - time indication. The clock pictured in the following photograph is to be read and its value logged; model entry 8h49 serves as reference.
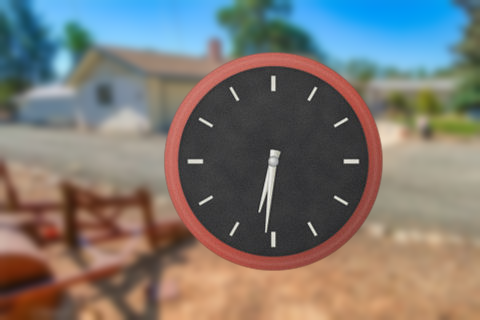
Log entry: 6h31
